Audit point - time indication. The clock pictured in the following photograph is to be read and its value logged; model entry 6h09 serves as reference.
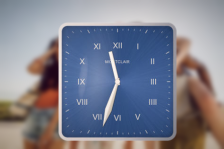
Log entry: 11h33
